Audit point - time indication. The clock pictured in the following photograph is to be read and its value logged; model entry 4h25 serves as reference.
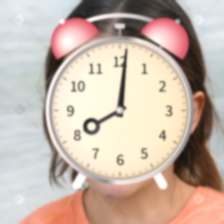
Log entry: 8h01
